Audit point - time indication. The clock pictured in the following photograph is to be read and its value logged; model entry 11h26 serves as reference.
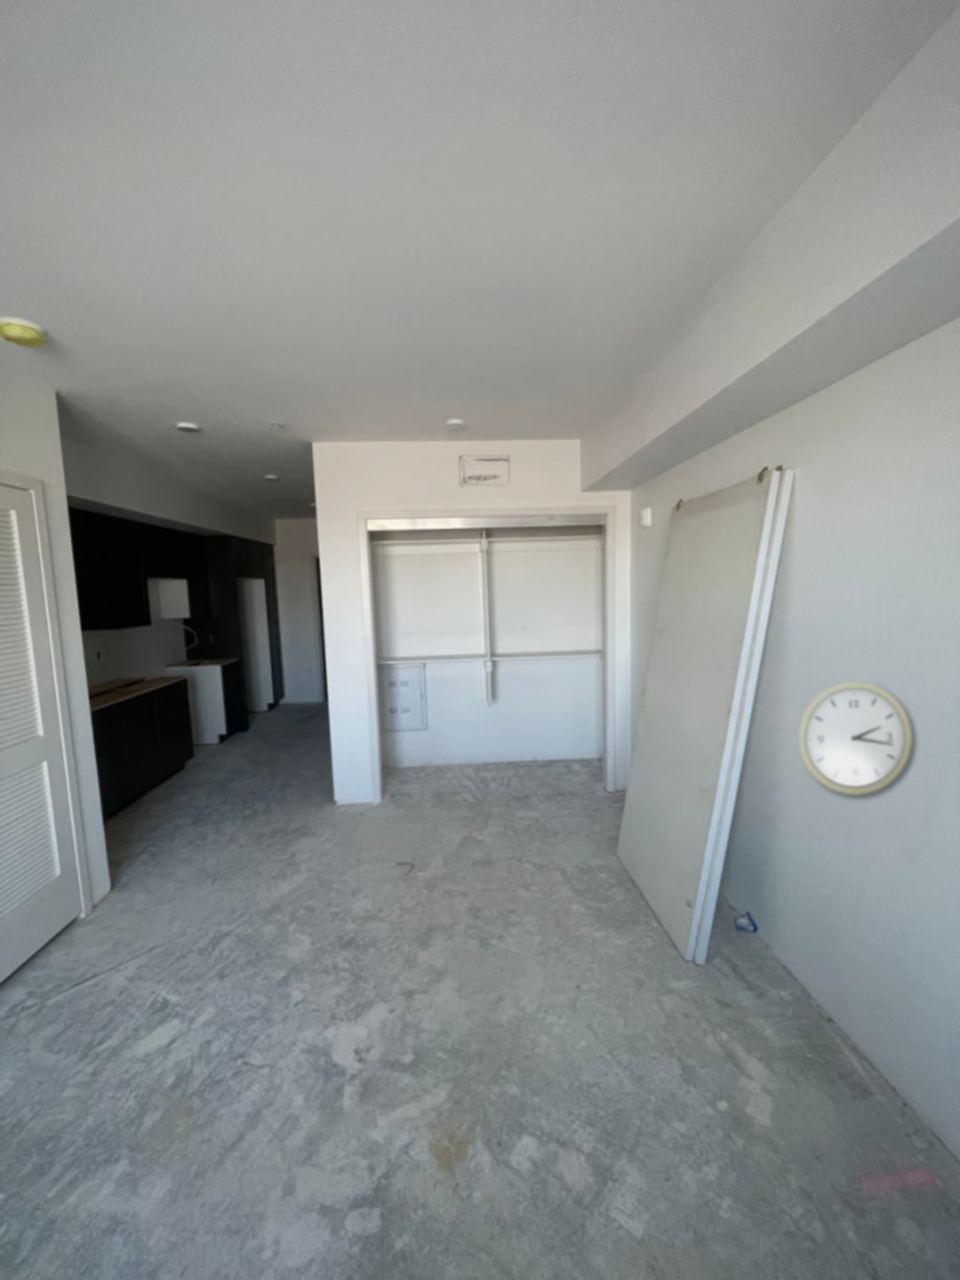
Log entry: 2h17
